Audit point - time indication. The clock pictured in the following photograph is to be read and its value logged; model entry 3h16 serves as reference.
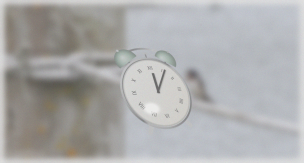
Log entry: 12h06
